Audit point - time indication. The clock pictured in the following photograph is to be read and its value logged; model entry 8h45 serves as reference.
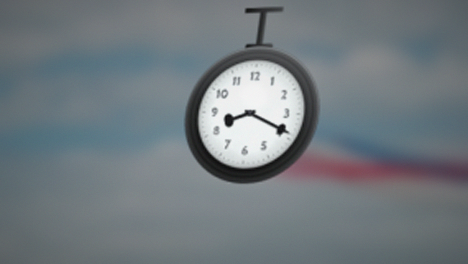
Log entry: 8h19
